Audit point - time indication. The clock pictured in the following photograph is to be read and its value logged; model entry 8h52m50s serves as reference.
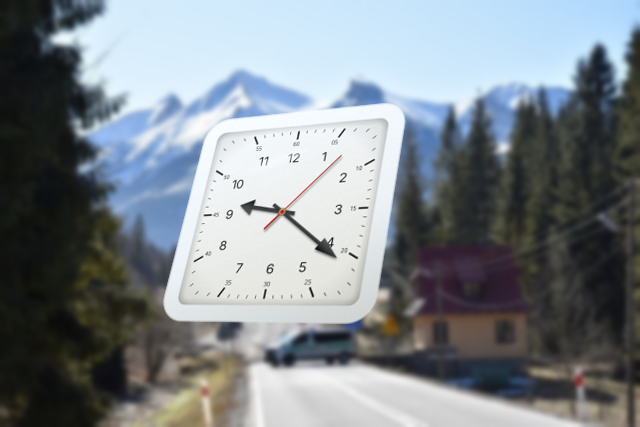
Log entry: 9h21m07s
